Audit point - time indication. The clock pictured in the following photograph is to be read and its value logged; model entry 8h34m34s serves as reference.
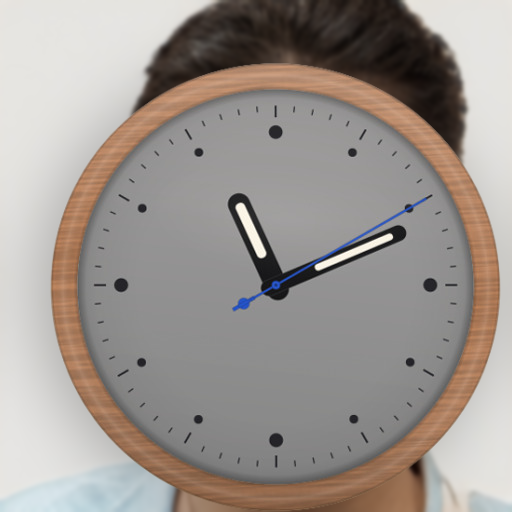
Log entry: 11h11m10s
